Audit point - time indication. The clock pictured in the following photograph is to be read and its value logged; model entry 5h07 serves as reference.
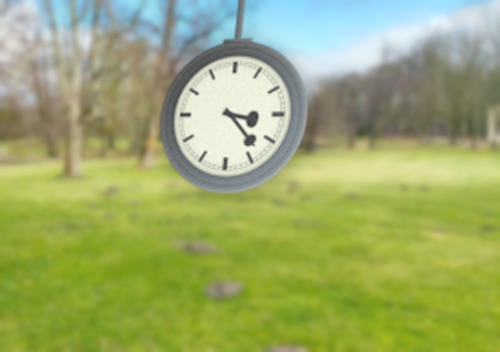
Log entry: 3h23
